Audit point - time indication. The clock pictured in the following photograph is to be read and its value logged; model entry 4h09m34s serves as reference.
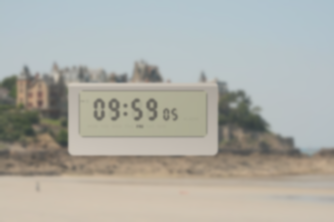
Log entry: 9h59m05s
